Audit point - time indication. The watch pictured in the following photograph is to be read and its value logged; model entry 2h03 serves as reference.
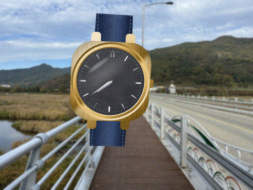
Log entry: 7h39
